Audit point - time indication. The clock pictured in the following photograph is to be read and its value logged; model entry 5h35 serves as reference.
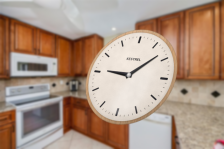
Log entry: 9h08
